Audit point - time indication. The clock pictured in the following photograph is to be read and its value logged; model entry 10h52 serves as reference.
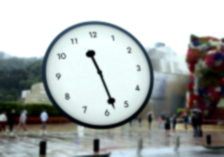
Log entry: 11h28
